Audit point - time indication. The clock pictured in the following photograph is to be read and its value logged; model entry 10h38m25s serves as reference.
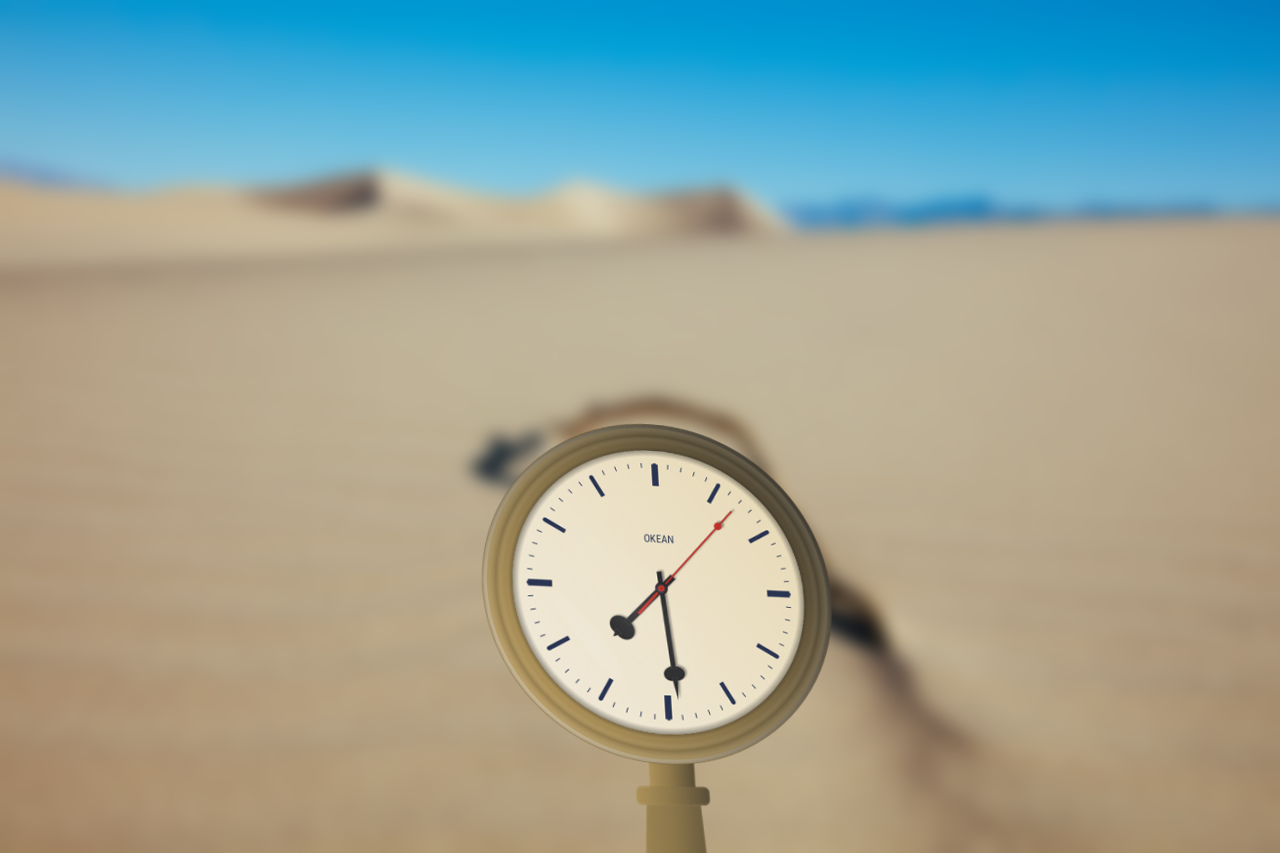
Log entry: 7h29m07s
